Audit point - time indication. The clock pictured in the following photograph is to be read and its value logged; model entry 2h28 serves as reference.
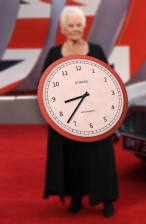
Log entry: 8h37
